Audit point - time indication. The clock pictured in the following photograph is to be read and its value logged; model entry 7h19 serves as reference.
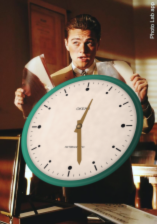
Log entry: 12h28
